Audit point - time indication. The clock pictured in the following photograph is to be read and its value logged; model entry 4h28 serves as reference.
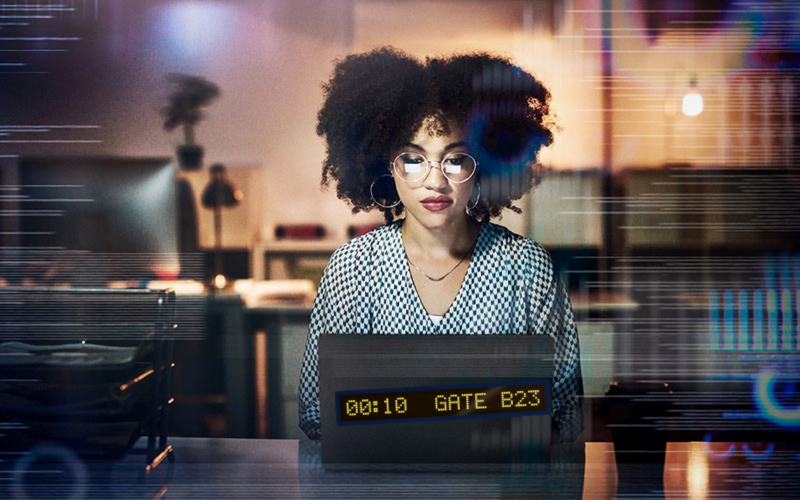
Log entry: 0h10
